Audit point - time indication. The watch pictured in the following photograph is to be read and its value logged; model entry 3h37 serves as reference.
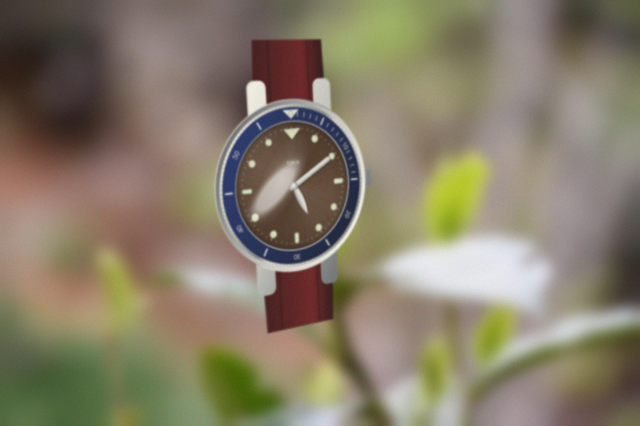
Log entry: 5h10
